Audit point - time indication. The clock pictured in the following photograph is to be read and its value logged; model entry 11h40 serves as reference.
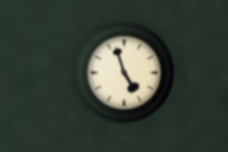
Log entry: 4h57
